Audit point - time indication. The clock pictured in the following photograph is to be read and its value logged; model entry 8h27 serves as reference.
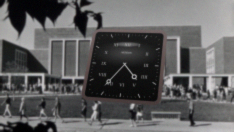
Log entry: 4h36
